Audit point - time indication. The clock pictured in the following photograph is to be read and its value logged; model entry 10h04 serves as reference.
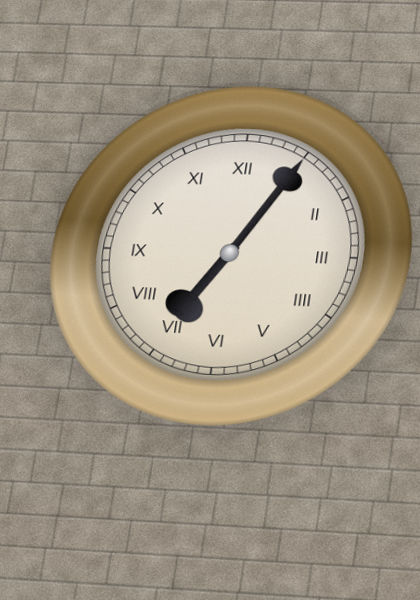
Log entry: 7h05
